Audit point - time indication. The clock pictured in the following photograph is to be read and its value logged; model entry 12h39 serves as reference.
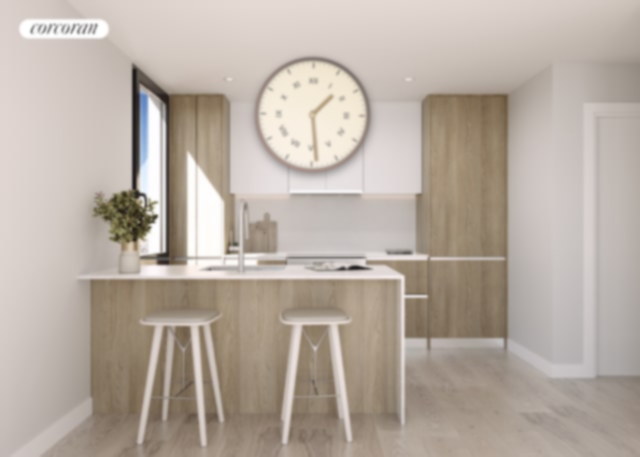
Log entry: 1h29
